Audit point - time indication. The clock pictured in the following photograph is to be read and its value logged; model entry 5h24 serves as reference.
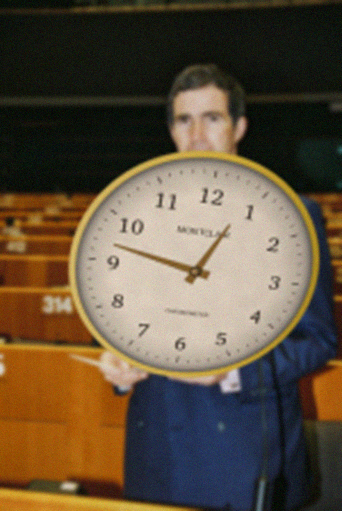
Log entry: 12h47
